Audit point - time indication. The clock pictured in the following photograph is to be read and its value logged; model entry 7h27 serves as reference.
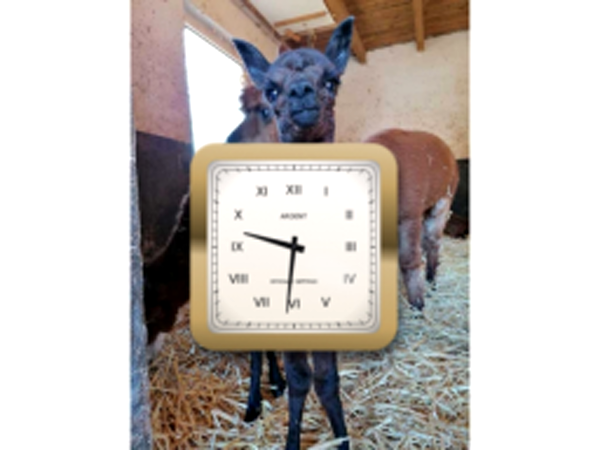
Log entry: 9h31
